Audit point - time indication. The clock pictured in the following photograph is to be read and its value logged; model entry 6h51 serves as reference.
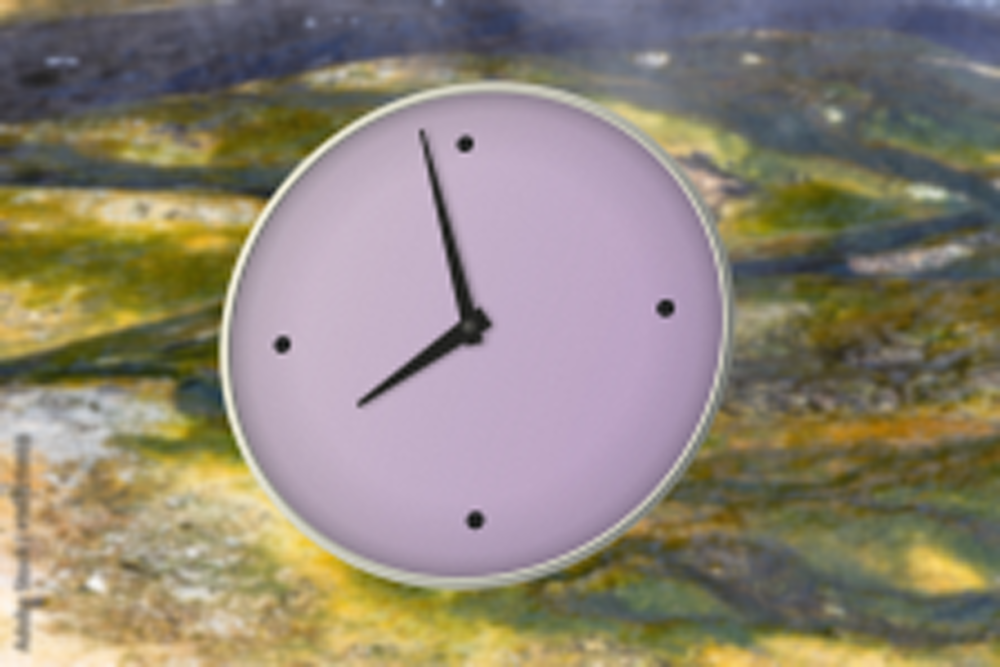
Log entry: 7h58
